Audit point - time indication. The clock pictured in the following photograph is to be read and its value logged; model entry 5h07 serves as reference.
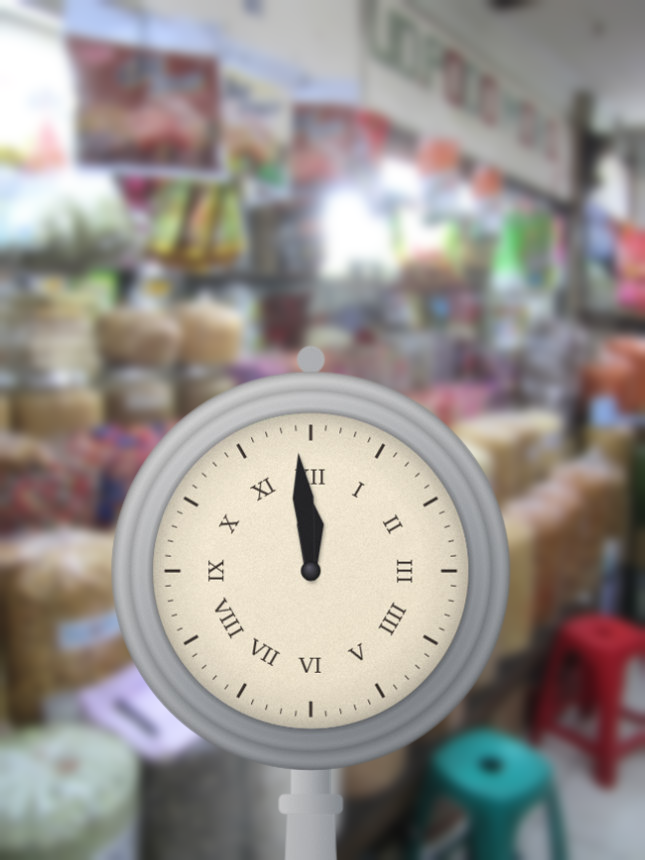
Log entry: 11h59
